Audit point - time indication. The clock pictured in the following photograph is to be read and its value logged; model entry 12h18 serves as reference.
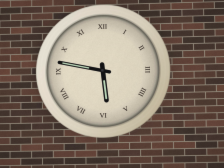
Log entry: 5h47
